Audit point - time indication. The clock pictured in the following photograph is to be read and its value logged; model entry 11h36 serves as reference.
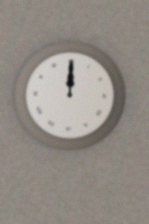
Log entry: 12h00
